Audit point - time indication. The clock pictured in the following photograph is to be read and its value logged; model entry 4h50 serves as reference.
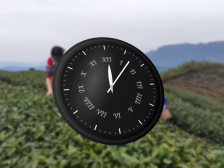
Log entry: 12h07
